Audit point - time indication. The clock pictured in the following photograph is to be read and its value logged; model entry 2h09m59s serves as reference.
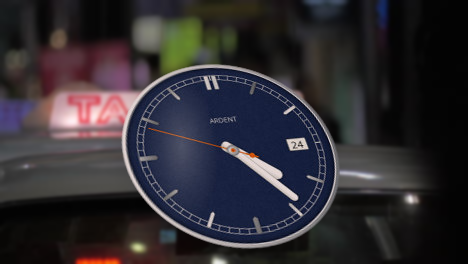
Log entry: 4h23m49s
